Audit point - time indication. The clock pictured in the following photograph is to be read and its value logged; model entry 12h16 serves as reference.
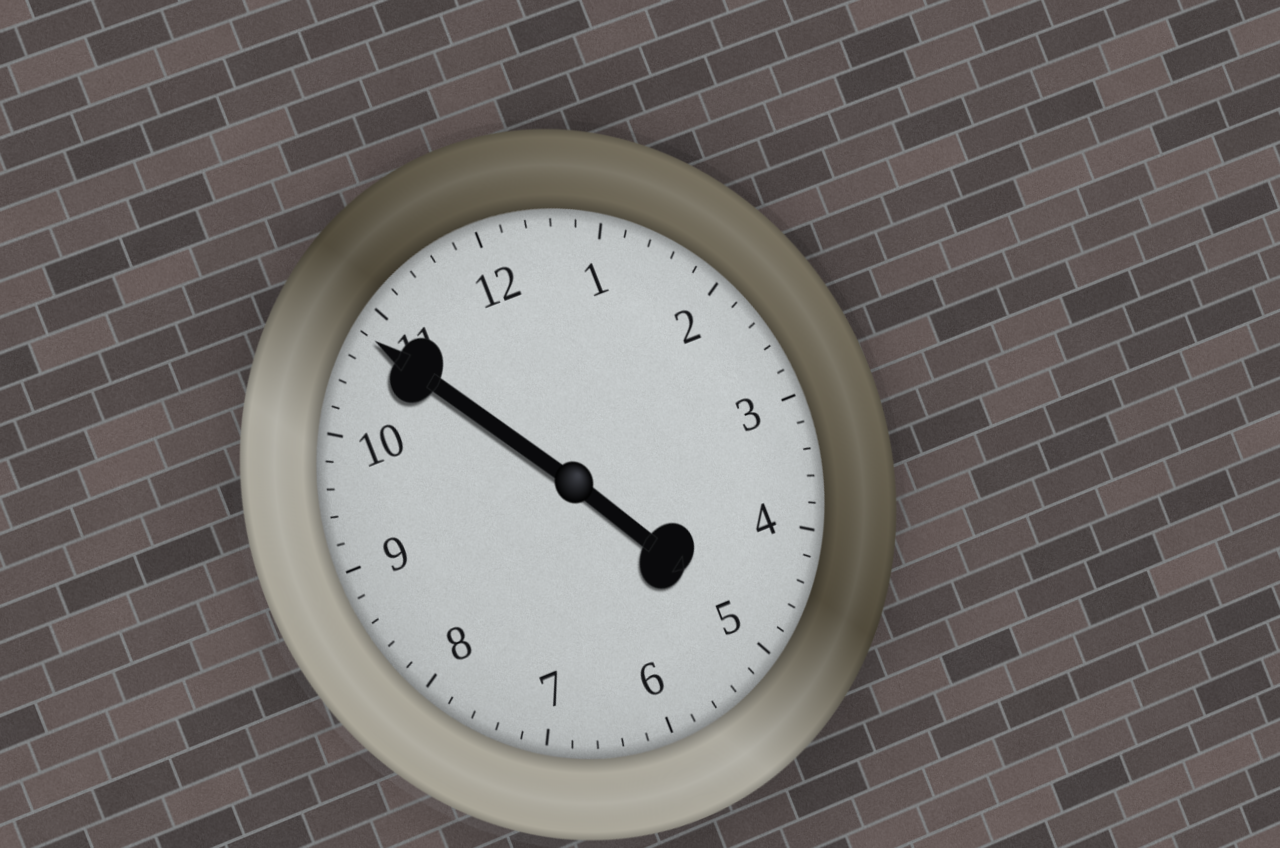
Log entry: 4h54
